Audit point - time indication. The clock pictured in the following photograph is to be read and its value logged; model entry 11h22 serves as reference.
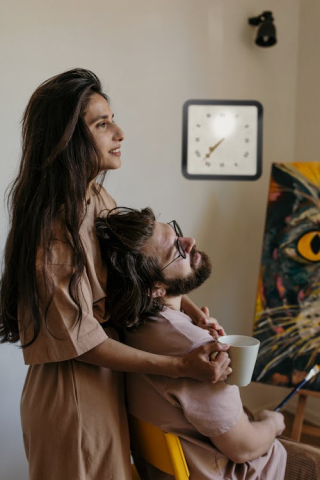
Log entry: 7h37
